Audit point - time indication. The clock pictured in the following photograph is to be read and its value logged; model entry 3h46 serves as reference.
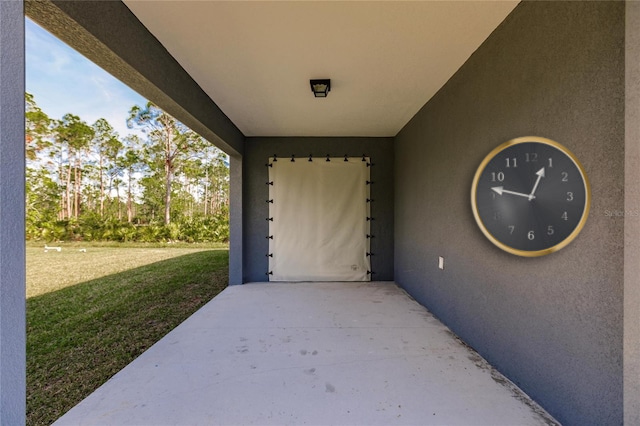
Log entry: 12h47
